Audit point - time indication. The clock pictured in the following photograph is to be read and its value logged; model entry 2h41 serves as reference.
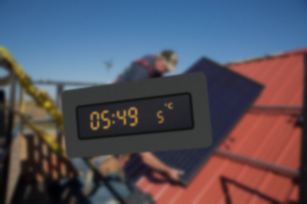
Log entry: 5h49
